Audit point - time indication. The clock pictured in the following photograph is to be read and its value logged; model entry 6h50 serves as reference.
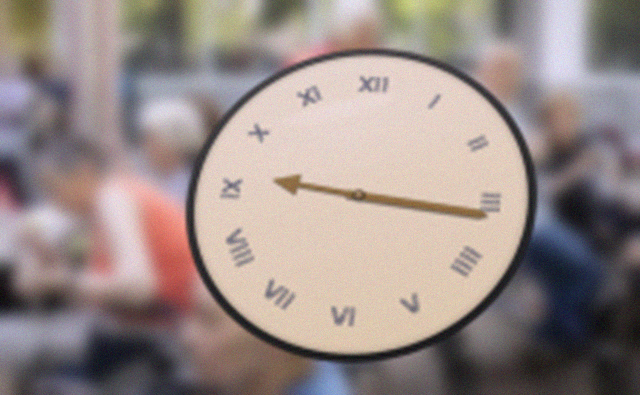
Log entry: 9h16
